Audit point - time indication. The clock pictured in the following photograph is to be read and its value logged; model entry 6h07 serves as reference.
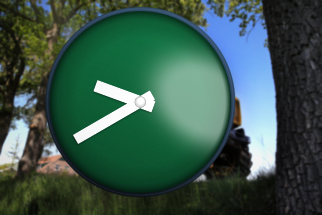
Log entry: 9h40
